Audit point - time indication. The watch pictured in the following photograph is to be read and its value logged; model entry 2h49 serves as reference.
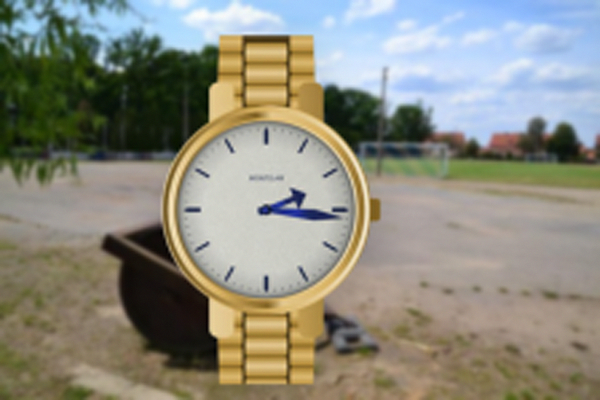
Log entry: 2h16
